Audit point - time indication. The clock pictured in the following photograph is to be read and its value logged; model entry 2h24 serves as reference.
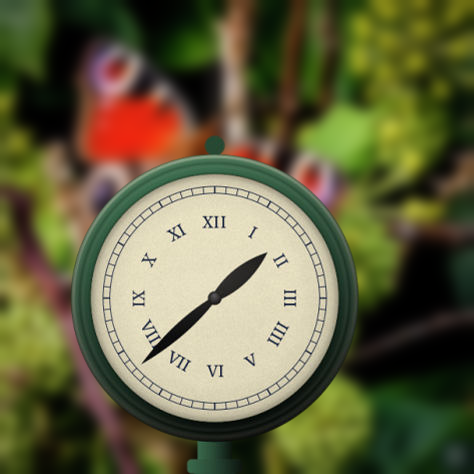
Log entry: 1h38
